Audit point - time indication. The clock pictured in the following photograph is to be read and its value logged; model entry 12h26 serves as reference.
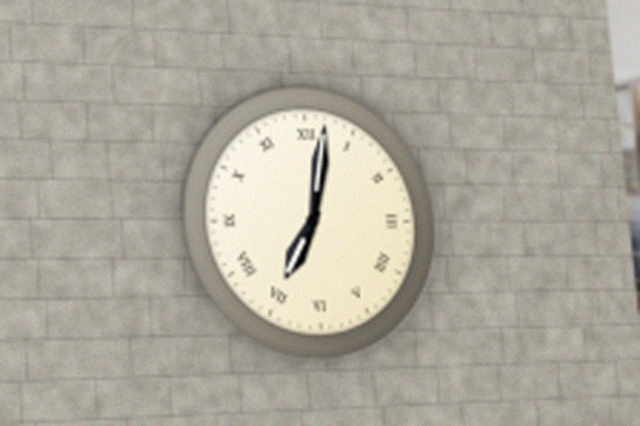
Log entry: 7h02
